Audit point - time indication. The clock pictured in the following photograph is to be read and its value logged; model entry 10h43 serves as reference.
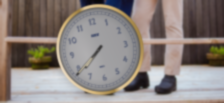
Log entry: 7h39
